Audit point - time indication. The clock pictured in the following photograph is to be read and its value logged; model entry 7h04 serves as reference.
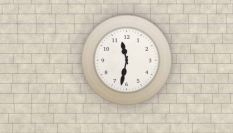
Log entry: 11h32
